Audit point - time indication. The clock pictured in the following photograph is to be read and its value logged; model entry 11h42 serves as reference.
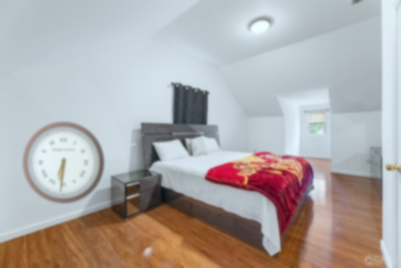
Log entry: 6h31
